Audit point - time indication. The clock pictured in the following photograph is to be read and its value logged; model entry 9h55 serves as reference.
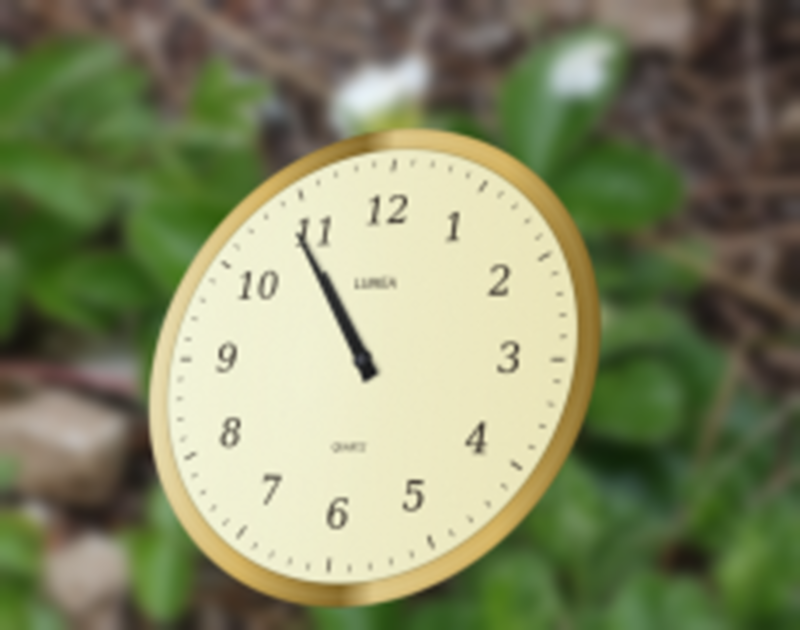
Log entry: 10h54
